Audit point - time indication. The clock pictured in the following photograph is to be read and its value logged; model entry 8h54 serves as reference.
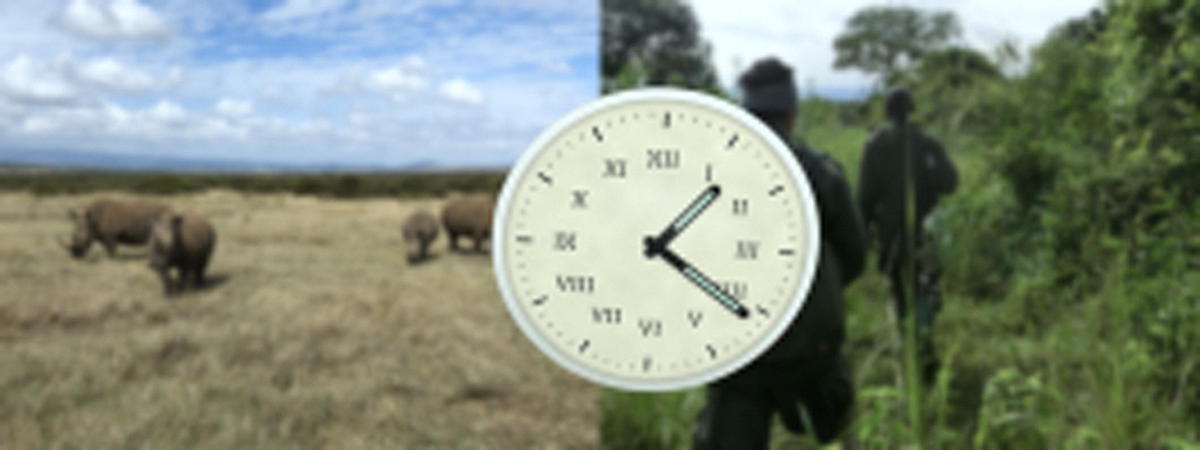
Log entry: 1h21
